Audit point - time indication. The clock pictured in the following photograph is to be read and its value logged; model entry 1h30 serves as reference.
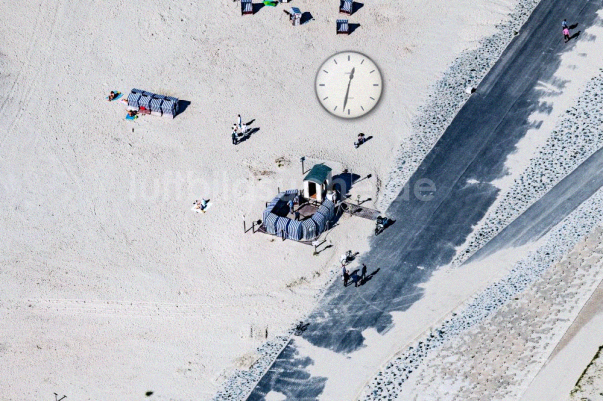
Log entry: 12h32
